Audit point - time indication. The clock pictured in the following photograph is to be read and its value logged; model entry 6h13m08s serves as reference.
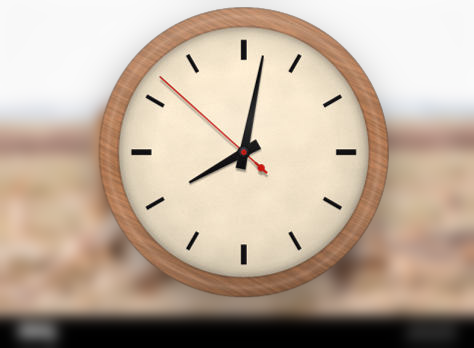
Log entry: 8h01m52s
